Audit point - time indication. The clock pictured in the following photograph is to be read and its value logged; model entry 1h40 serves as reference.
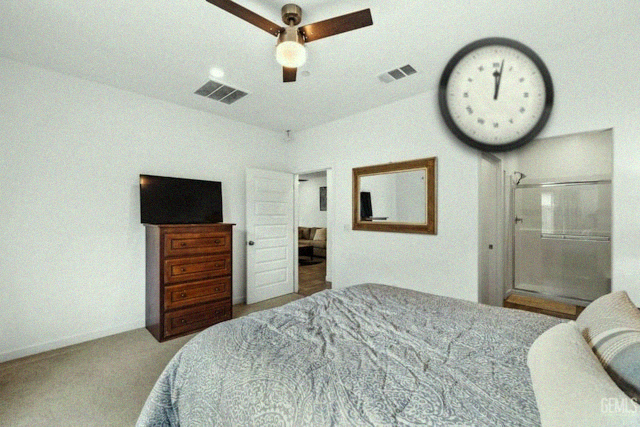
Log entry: 12h02
